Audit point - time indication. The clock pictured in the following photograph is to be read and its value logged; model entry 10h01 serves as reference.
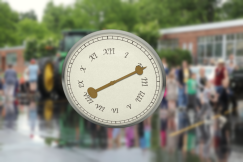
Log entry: 8h11
